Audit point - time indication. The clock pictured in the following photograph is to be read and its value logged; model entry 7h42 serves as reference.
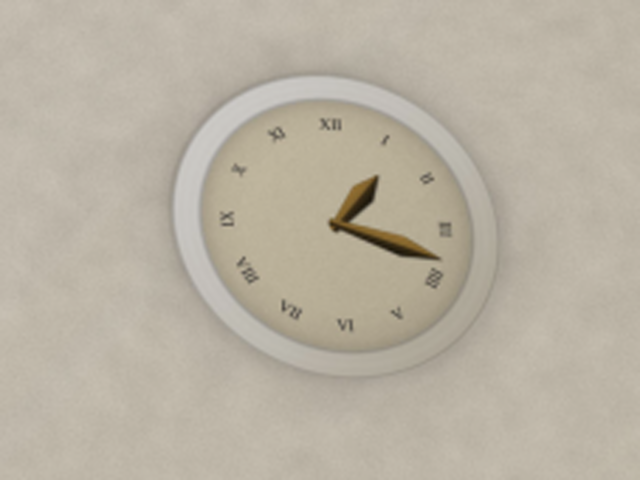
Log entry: 1h18
